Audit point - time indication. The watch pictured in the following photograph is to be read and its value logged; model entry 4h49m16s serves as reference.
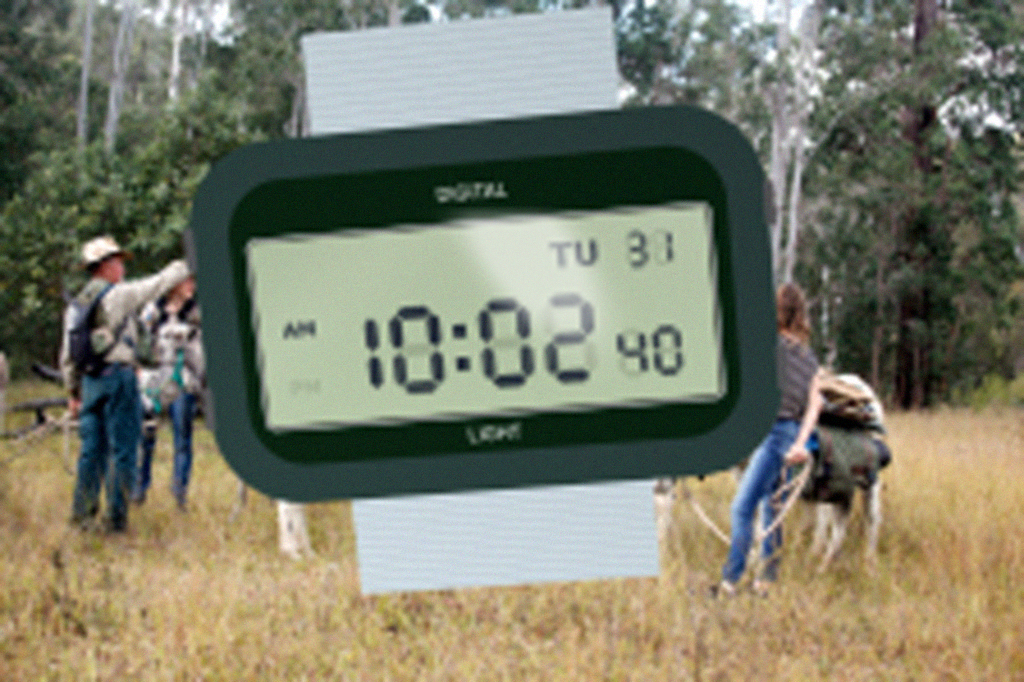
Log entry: 10h02m40s
